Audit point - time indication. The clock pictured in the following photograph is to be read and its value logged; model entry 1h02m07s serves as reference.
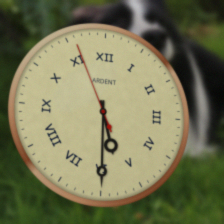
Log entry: 5h29m56s
